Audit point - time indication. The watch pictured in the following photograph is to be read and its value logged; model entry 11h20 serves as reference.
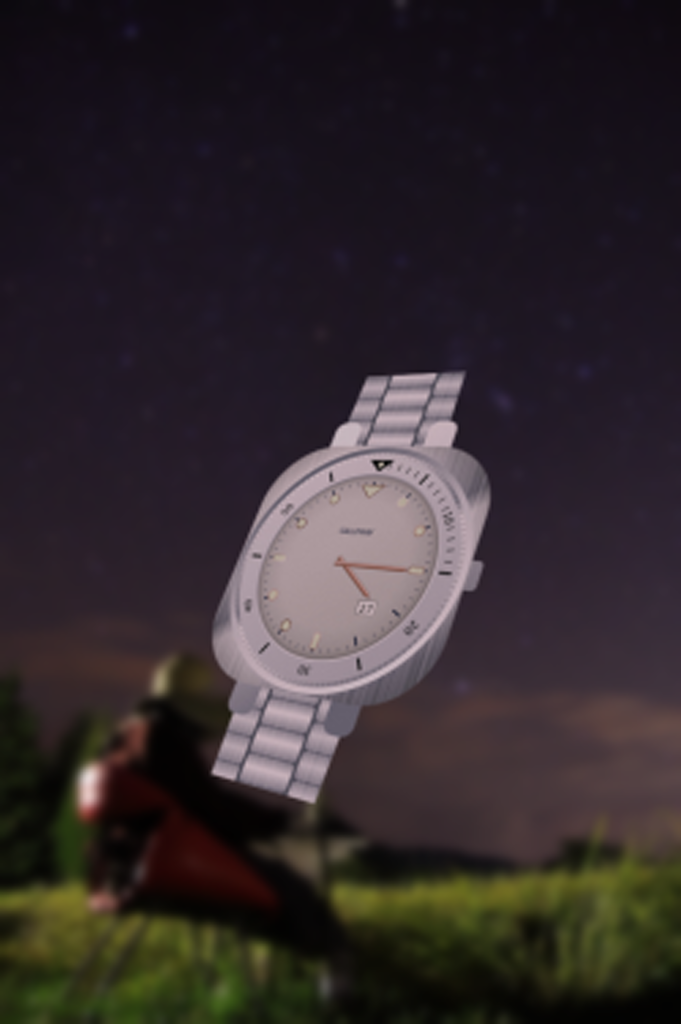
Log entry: 4h15
